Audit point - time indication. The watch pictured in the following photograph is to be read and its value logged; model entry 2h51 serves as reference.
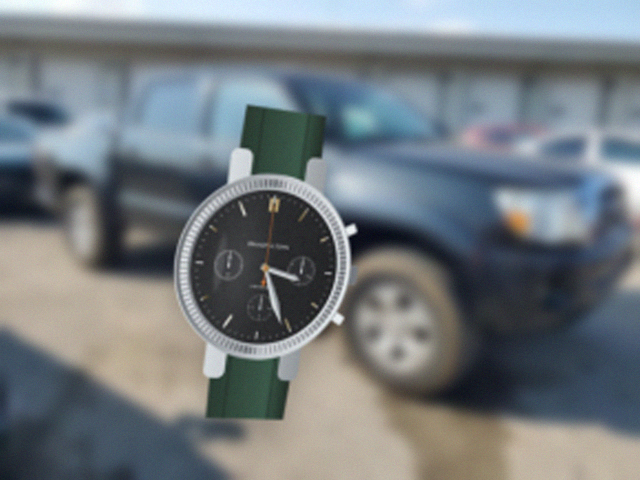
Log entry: 3h26
